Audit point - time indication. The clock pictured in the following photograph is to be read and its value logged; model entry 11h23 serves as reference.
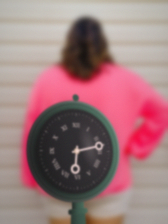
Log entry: 6h13
